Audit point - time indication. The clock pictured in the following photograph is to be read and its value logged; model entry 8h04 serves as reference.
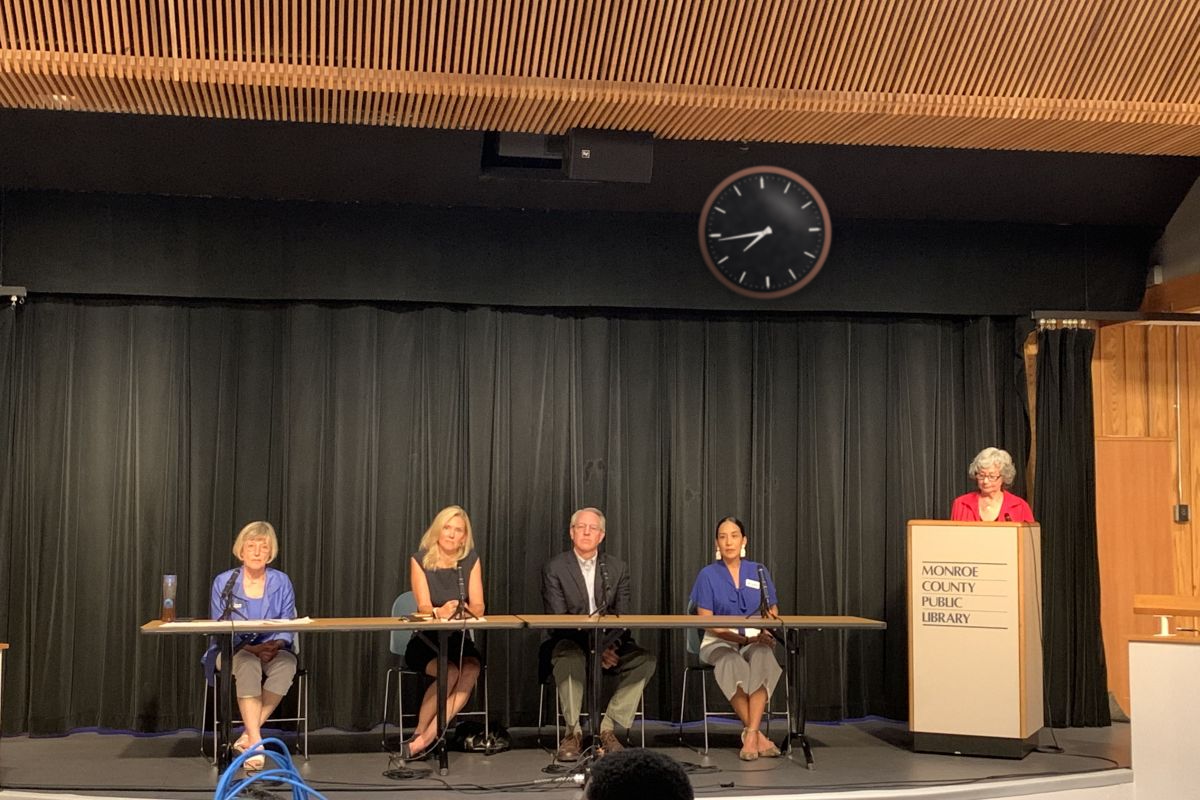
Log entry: 7h44
